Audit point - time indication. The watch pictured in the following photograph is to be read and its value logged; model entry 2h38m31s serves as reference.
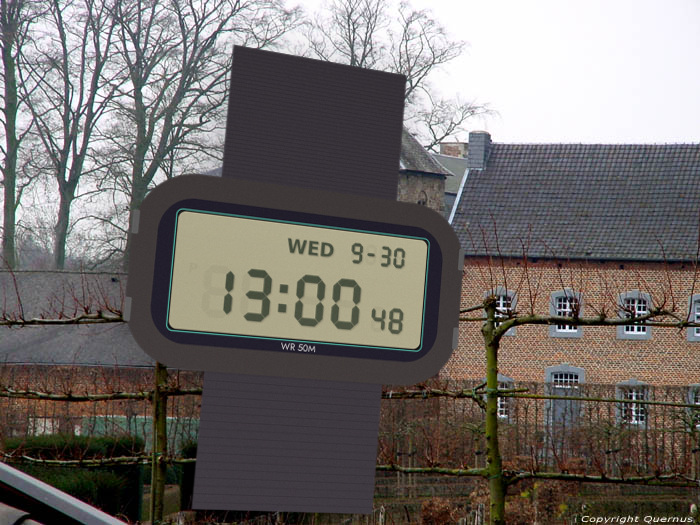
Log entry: 13h00m48s
